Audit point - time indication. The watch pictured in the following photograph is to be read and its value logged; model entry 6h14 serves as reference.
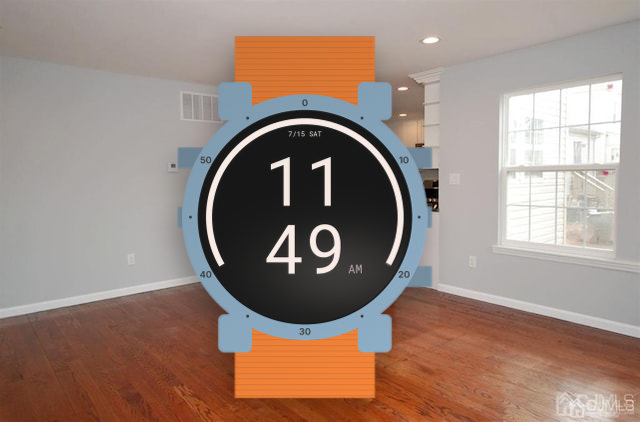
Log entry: 11h49
